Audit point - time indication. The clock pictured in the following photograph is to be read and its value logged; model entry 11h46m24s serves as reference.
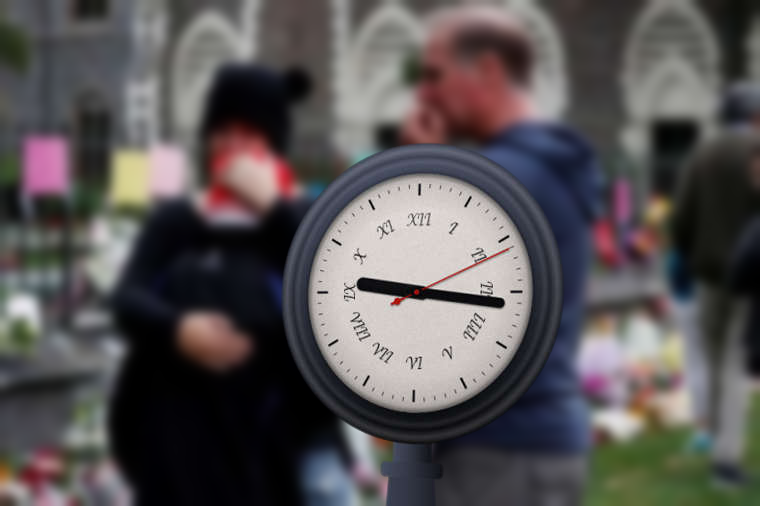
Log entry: 9h16m11s
